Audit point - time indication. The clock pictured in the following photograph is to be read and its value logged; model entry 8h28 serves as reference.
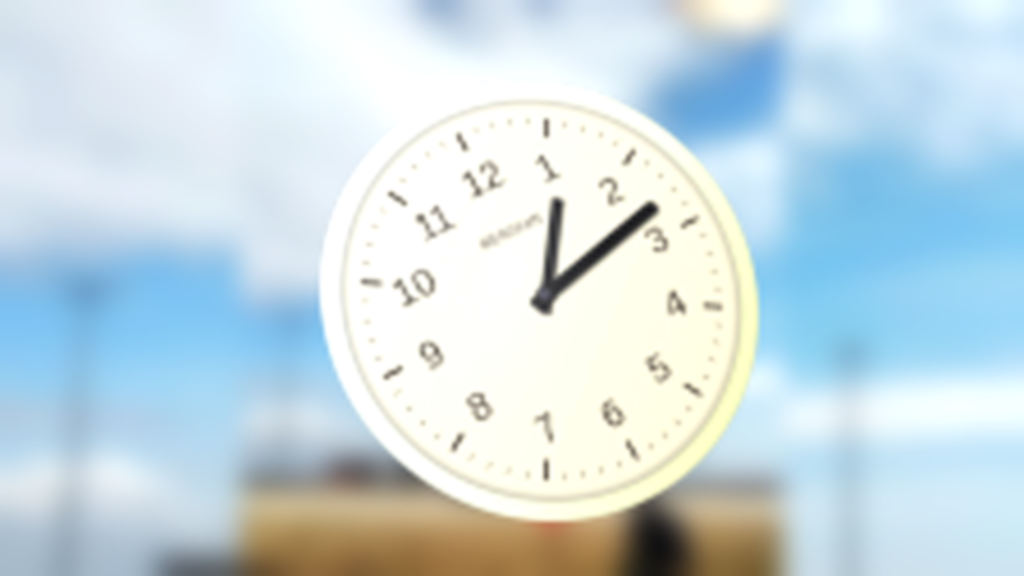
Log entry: 1h13
